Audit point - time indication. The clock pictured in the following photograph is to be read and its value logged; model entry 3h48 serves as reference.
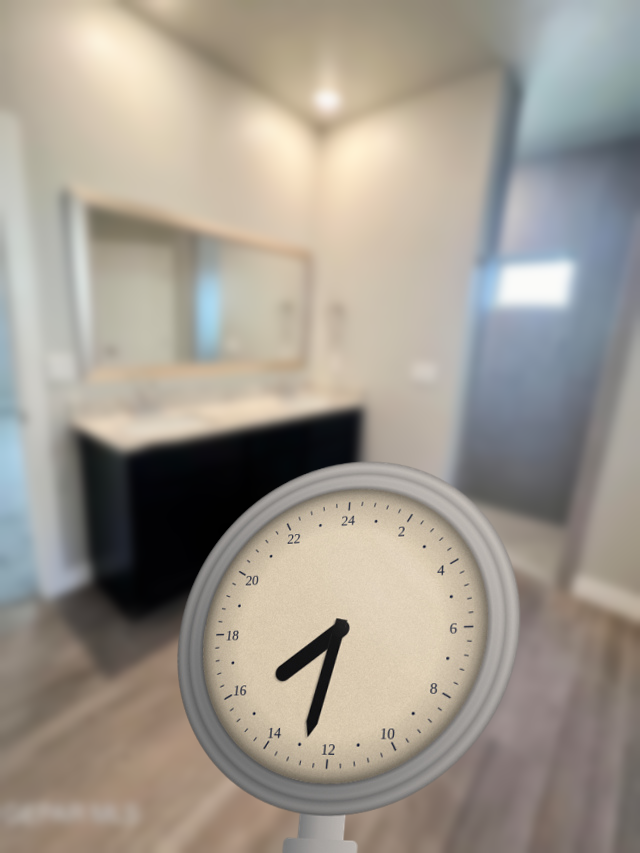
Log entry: 15h32
